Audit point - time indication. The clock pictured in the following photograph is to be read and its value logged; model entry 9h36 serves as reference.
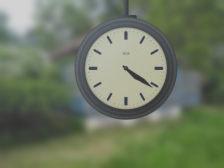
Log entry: 4h21
